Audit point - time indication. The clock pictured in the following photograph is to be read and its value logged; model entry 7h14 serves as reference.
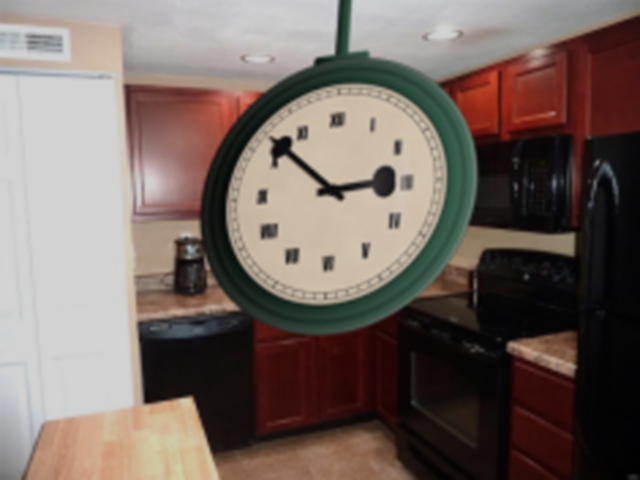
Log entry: 2h52
